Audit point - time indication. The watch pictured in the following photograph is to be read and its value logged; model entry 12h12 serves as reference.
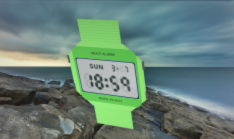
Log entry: 18h59
